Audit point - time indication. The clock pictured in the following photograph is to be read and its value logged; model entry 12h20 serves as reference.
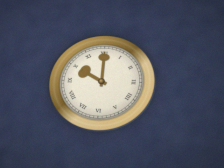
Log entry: 10h00
